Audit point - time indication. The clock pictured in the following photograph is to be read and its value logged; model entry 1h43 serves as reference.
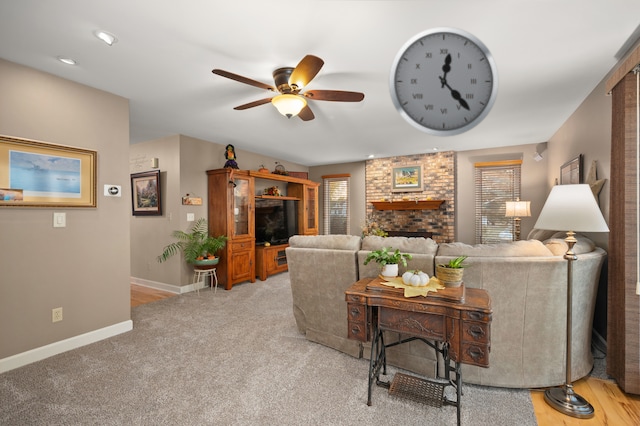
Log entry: 12h23
